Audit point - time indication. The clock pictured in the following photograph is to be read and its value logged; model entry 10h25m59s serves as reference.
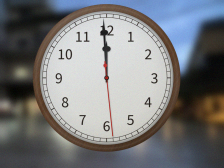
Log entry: 11h59m29s
